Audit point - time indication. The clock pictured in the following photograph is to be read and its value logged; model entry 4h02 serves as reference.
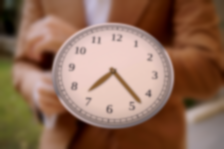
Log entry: 7h23
